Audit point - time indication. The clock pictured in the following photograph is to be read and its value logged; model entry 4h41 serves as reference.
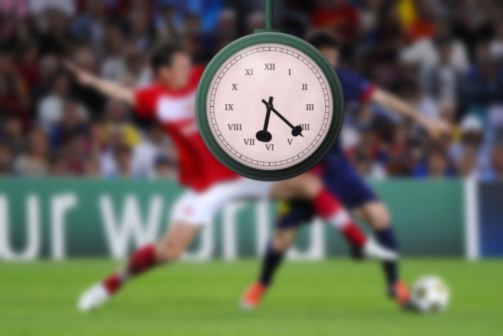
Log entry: 6h22
